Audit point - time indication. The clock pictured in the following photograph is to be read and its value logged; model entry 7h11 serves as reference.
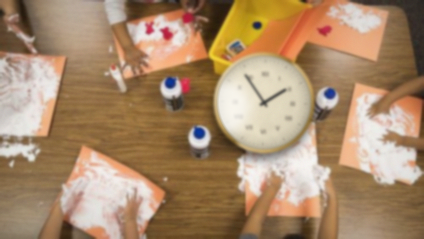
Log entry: 1h54
